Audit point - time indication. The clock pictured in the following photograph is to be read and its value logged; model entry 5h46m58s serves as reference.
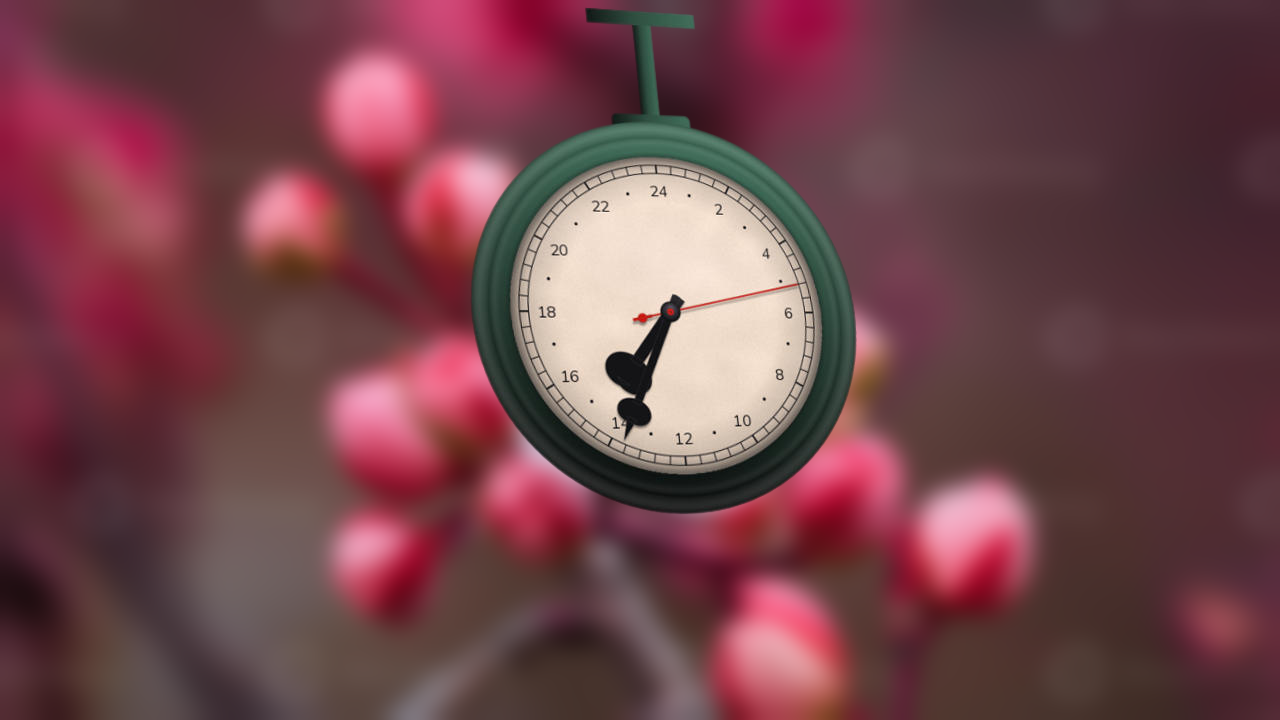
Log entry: 14h34m13s
